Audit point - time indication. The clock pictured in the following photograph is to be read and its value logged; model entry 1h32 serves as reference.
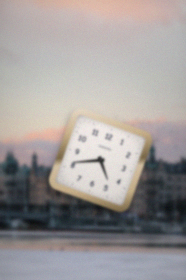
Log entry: 4h41
